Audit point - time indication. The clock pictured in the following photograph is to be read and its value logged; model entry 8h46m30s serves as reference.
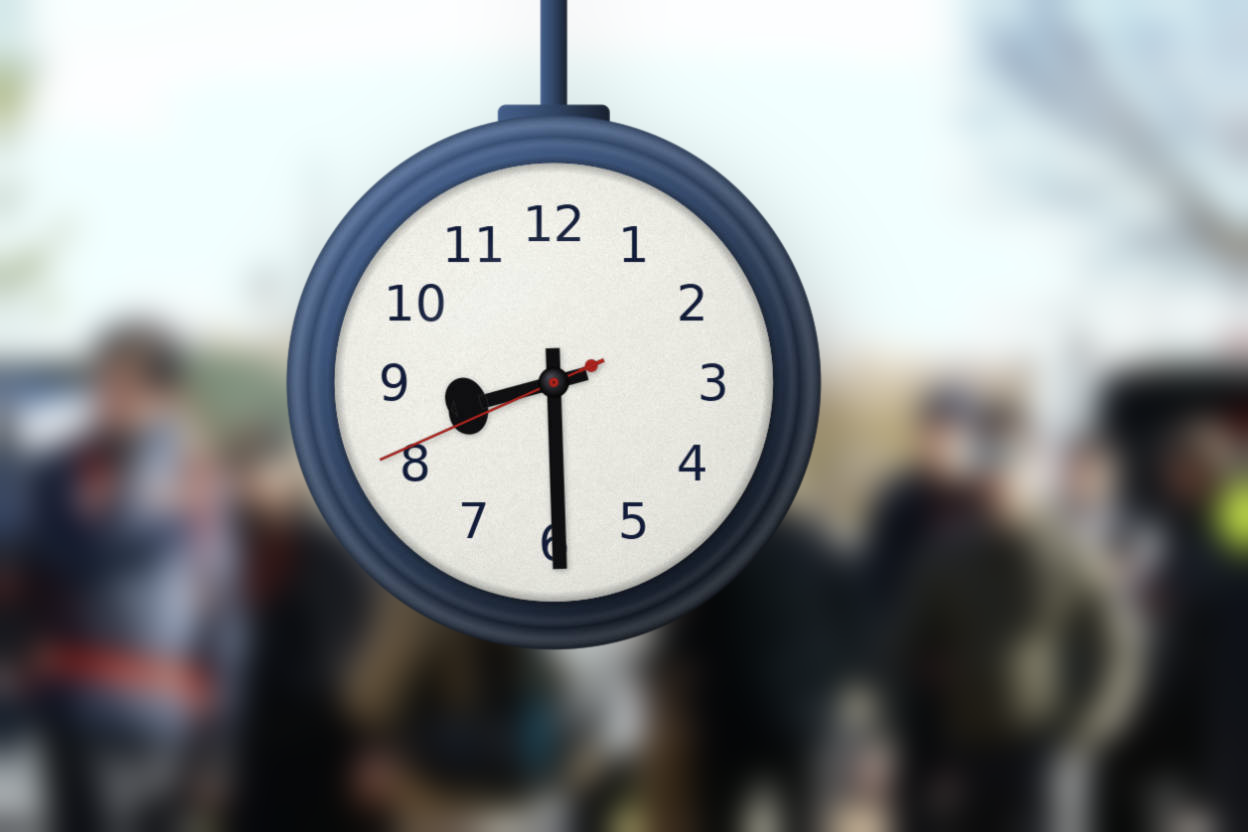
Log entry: 8h29m41s
